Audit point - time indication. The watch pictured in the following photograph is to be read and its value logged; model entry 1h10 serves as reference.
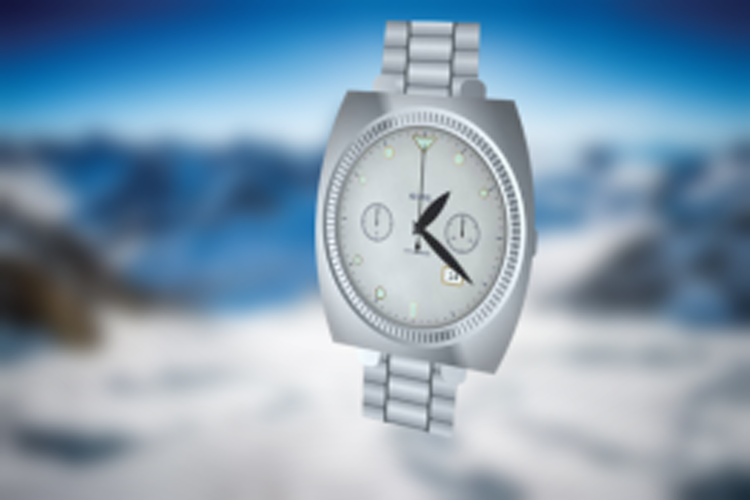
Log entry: 1h21
